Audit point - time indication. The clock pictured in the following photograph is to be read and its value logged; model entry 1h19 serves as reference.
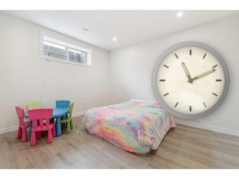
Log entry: 11h11
